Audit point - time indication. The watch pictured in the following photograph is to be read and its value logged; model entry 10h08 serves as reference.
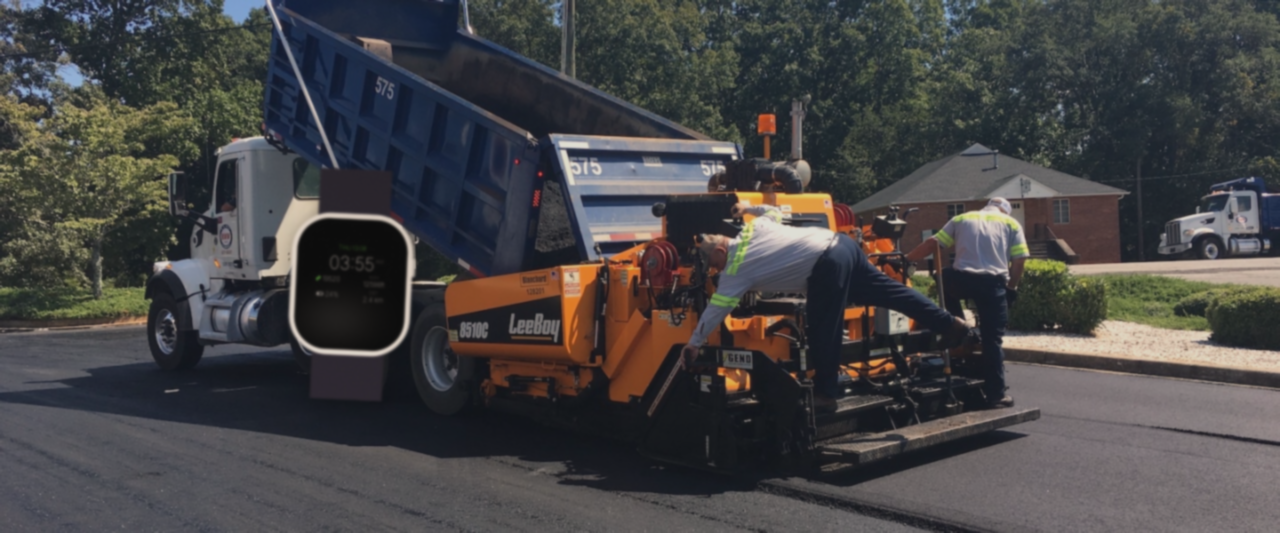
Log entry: 3h55
